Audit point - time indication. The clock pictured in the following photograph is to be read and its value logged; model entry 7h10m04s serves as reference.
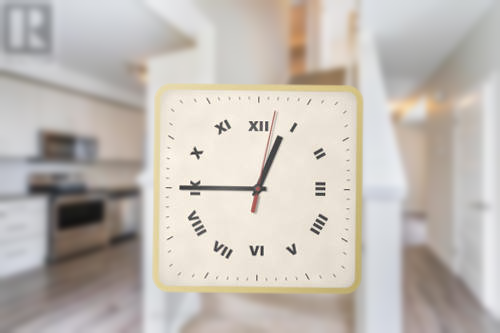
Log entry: 12h45m02s
